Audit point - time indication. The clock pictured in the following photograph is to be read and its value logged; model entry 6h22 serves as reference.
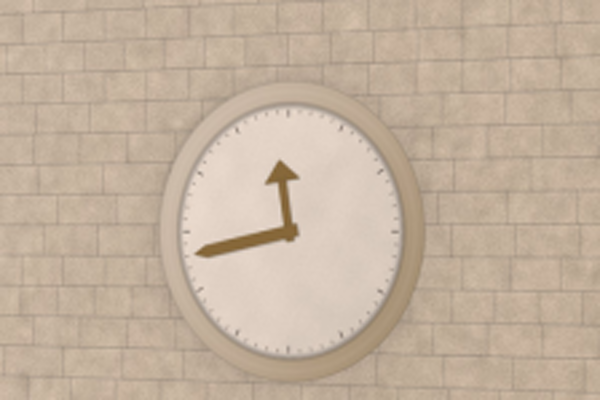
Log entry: 11h43
